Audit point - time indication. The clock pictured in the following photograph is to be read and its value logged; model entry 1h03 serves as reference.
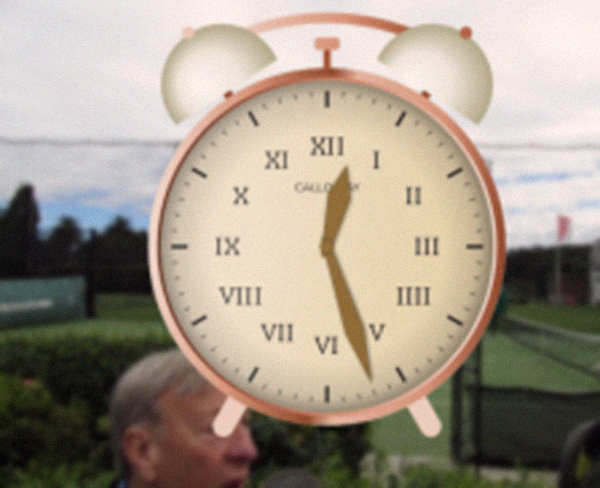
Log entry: 12h27
